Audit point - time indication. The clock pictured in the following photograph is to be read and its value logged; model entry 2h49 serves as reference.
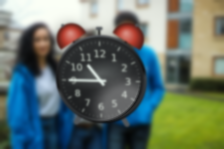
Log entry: 10h45
